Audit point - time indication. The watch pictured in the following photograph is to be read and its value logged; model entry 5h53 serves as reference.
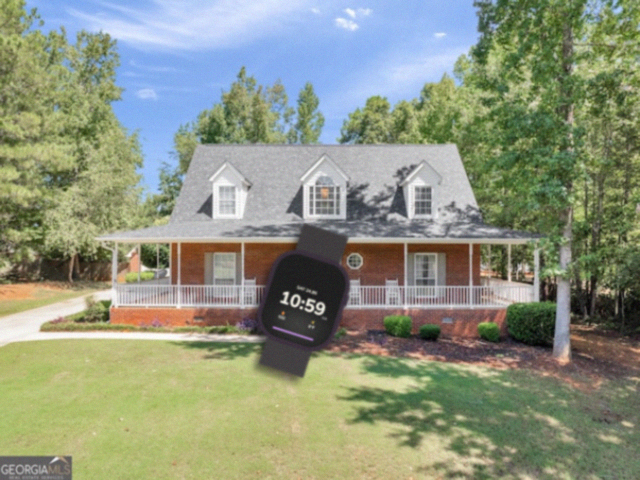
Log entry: 10h59
